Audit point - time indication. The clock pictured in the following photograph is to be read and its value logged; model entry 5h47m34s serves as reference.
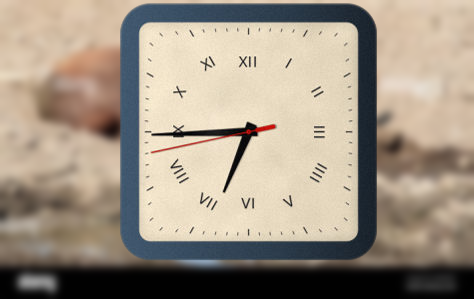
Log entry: 6h44m43s
